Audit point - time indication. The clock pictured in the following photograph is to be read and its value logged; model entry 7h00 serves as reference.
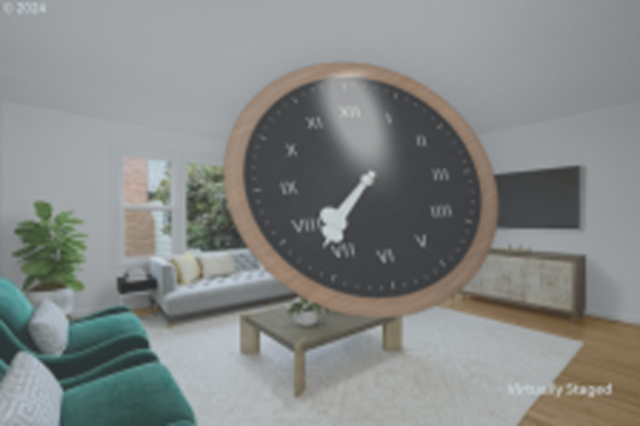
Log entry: 7h37
